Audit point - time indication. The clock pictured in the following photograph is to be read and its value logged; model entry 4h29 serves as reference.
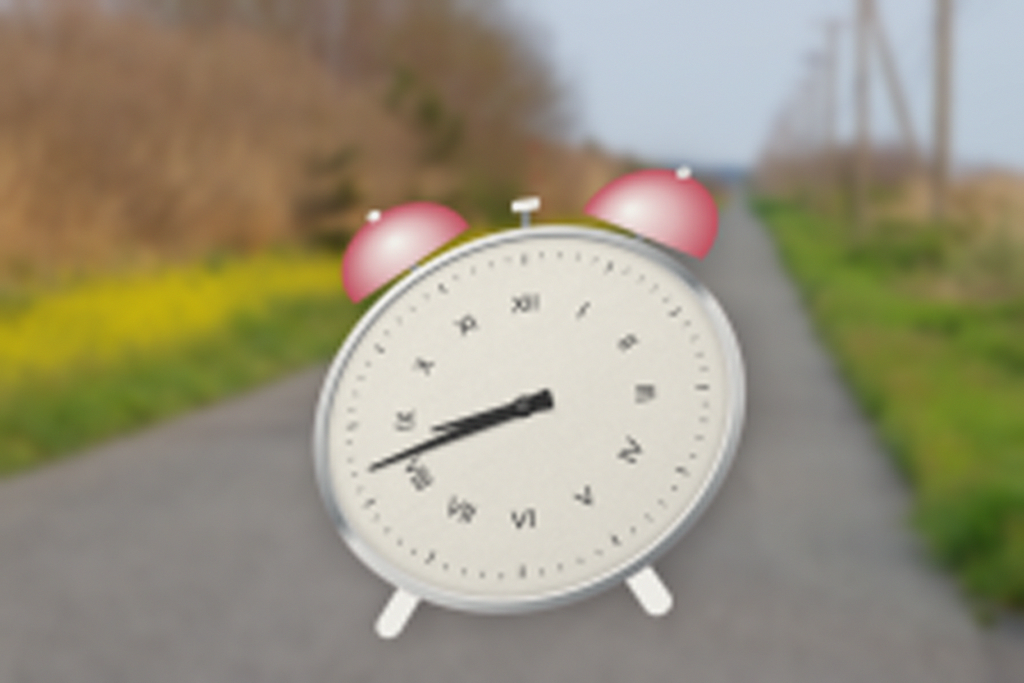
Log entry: 8h42
